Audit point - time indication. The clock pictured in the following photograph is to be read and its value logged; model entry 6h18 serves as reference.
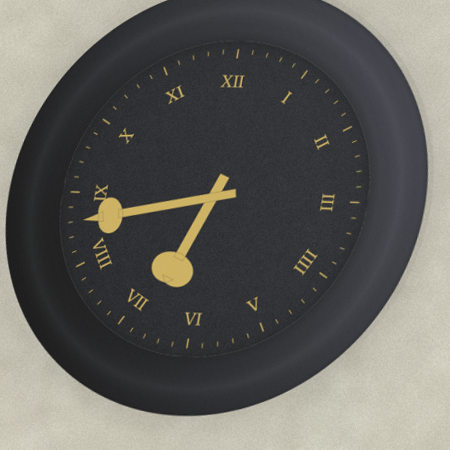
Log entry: 6h43
